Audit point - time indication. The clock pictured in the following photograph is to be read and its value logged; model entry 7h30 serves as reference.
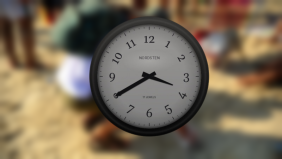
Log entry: 3h40
